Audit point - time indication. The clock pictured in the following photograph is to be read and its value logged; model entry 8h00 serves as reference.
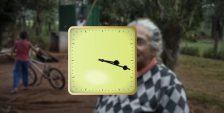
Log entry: 3h18
